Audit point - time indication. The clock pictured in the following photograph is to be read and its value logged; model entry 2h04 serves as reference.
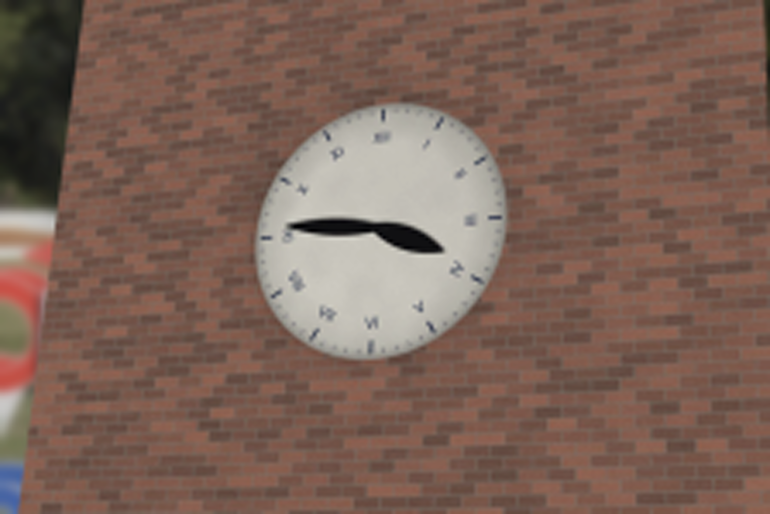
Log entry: 3h46
